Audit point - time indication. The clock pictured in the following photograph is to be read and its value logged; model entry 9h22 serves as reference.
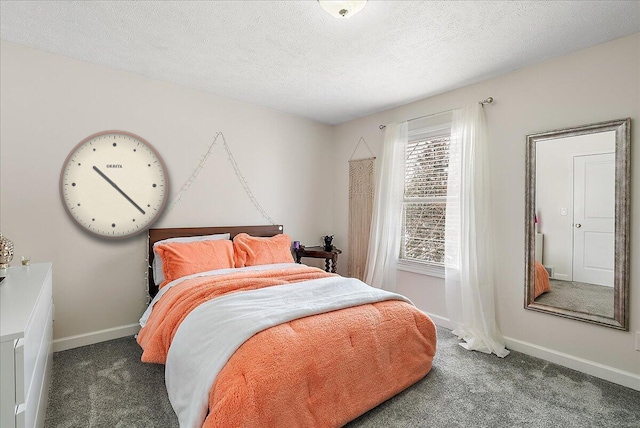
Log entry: 10h22
